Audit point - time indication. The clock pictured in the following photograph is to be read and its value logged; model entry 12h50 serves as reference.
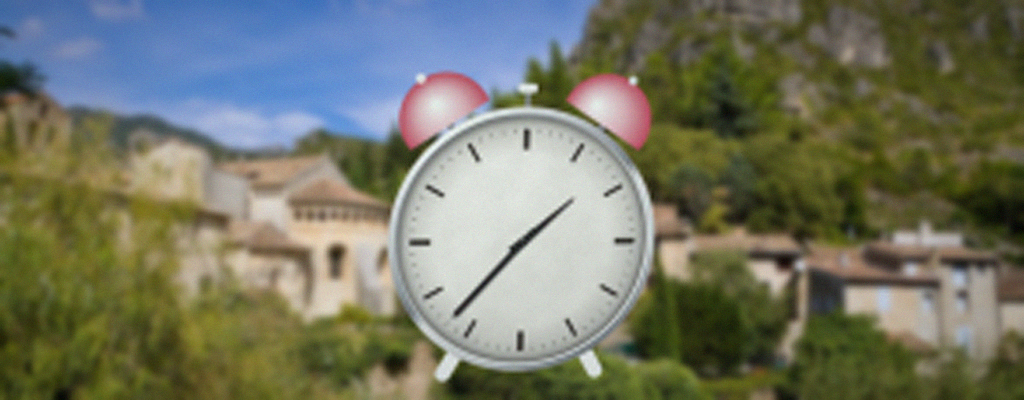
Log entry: 1h37
